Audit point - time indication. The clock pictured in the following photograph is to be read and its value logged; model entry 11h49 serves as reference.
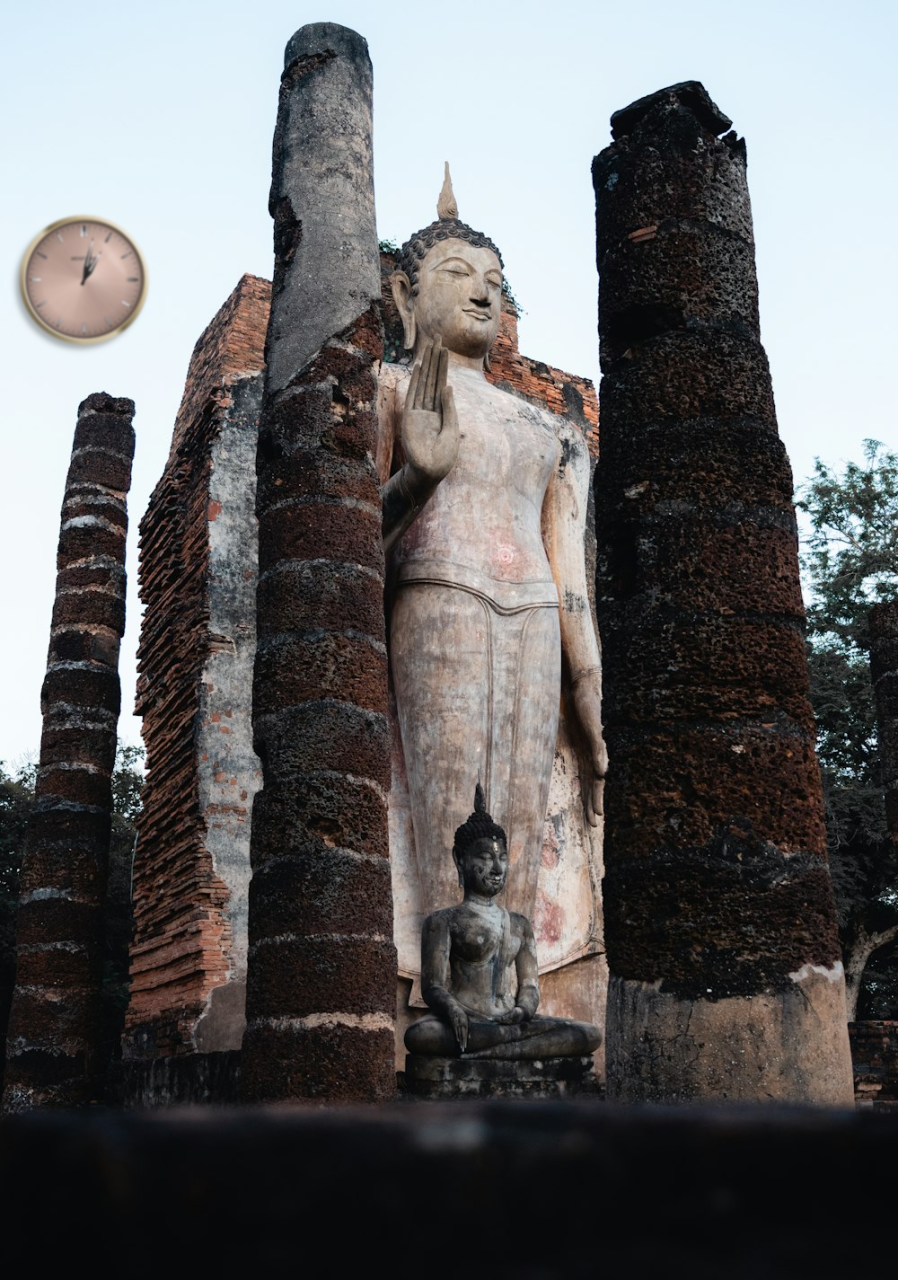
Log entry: 1h02
